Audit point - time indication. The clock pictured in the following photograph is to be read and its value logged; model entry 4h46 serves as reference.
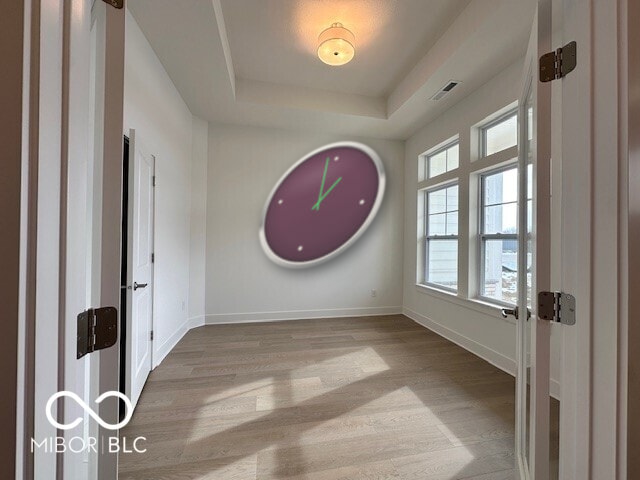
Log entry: 12h58
